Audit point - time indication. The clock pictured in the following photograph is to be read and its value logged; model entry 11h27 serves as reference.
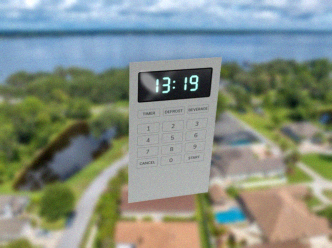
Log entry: 13h19
